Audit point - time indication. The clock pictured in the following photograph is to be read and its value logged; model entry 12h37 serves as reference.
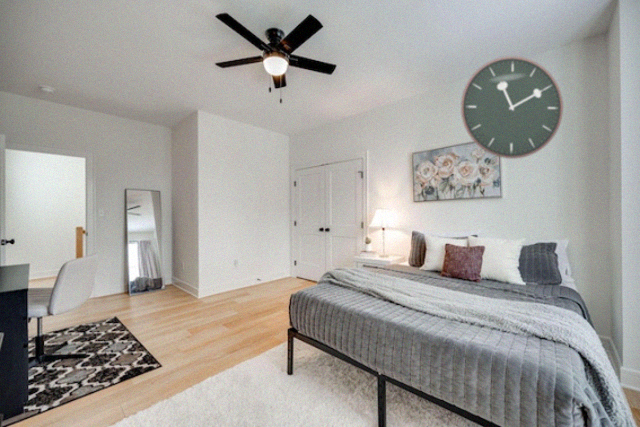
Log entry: 11h10
